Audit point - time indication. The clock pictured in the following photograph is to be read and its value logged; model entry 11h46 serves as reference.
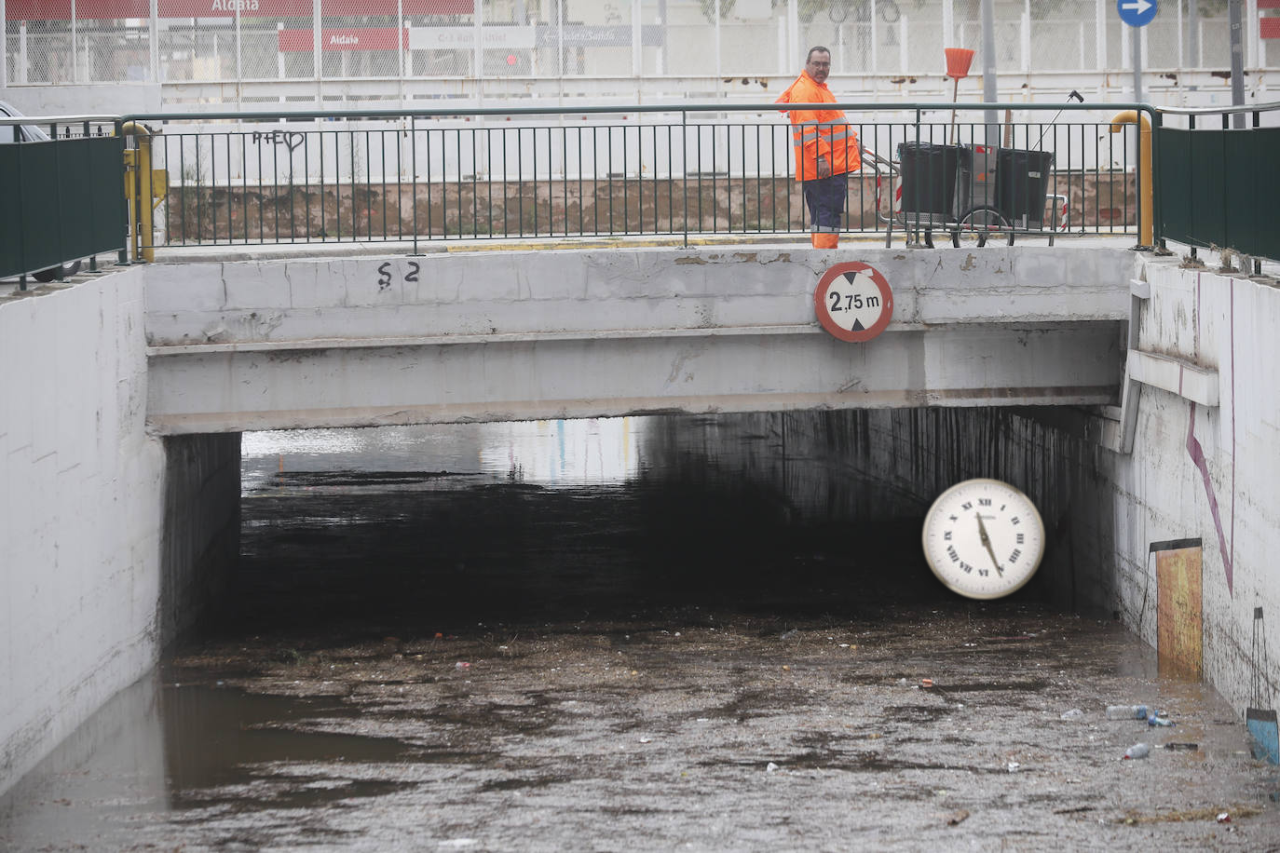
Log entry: 11h26
